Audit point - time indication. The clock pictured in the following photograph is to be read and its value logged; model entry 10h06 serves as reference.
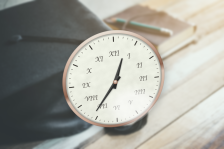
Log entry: 12h36
